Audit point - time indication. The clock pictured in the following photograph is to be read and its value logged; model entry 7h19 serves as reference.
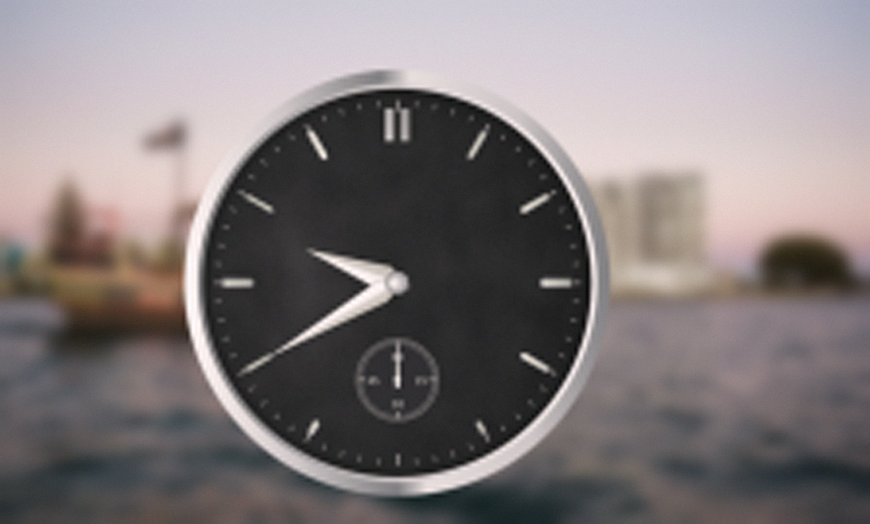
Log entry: 9h40
